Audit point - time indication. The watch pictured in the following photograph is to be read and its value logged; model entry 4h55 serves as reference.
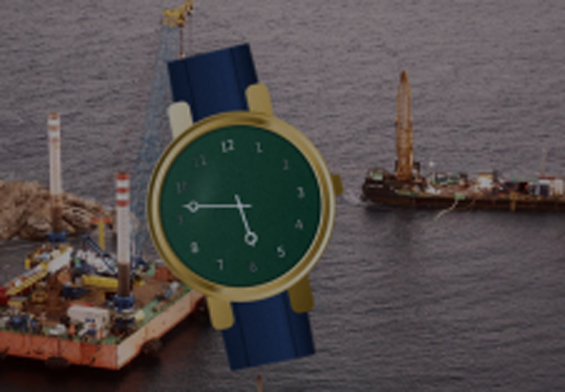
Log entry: 5h47
